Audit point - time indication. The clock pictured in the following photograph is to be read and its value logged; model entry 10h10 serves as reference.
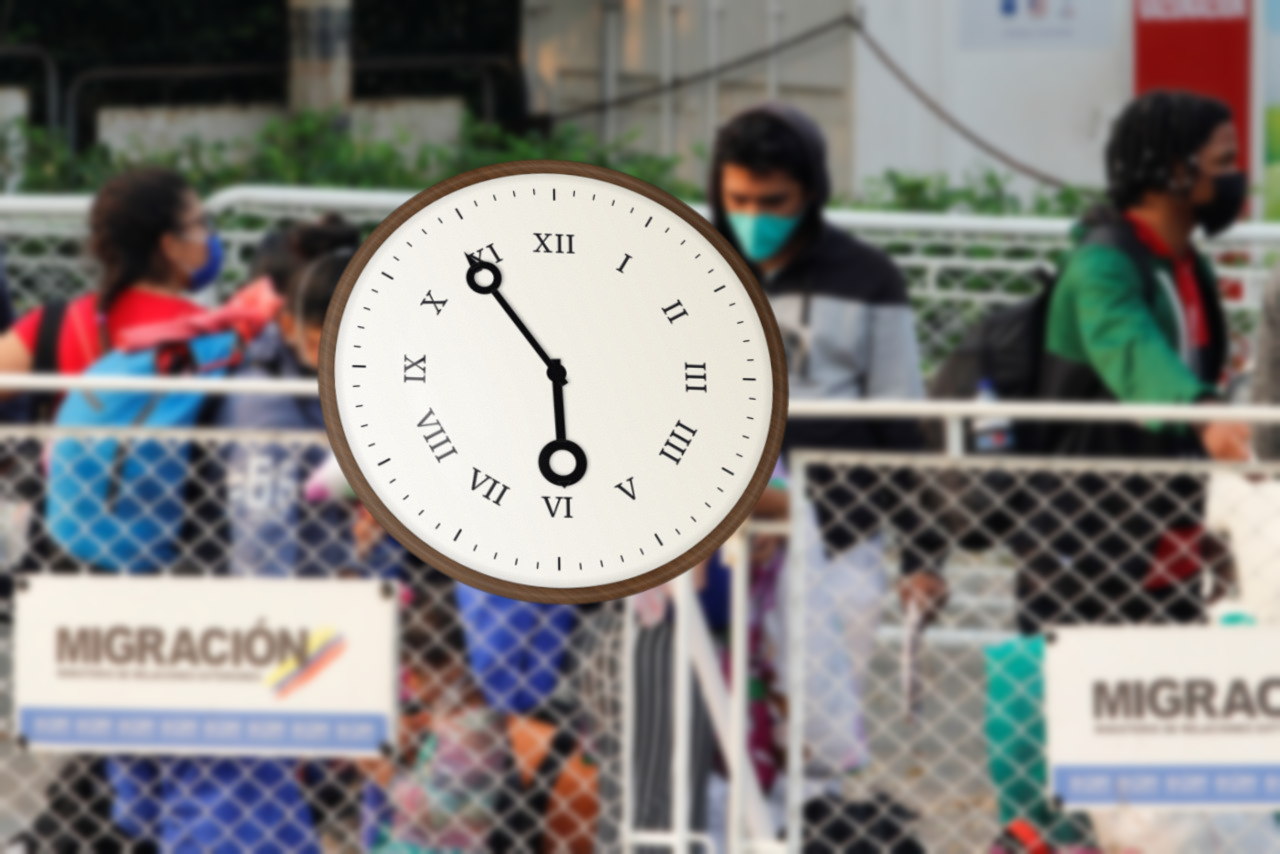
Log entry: 5h54
